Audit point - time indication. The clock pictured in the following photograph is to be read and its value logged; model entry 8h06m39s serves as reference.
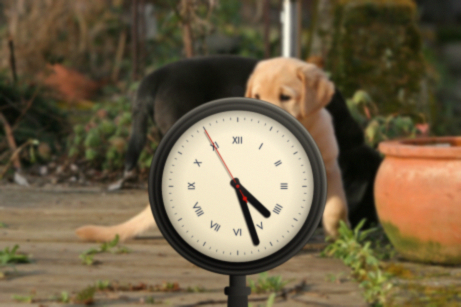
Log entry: 4h26m55s
